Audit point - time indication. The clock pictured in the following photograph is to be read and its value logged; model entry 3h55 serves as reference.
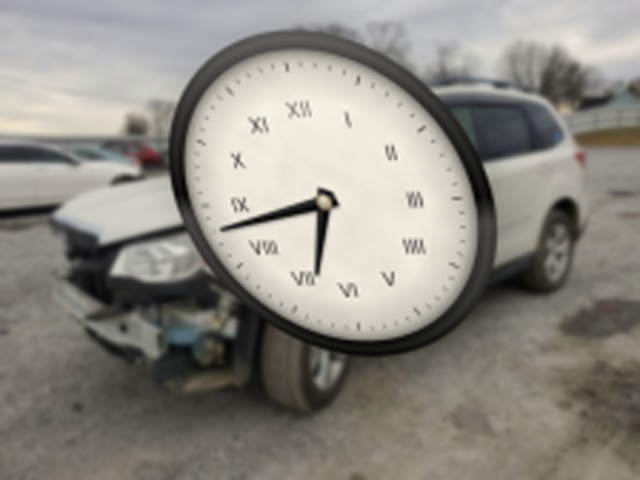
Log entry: 6h43
